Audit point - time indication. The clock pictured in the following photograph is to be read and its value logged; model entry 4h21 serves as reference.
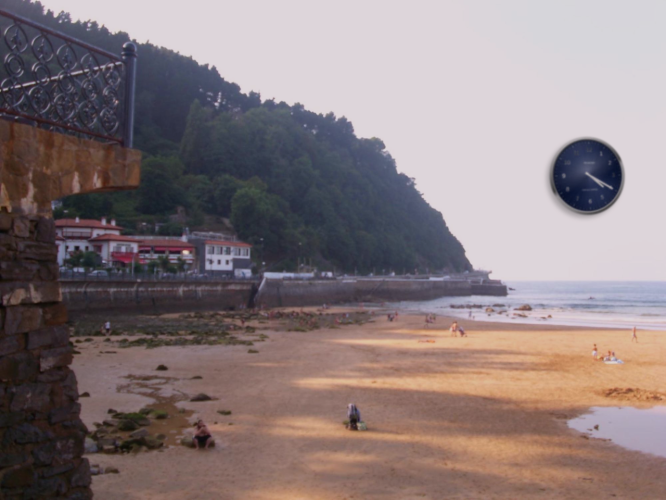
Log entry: 4h20
